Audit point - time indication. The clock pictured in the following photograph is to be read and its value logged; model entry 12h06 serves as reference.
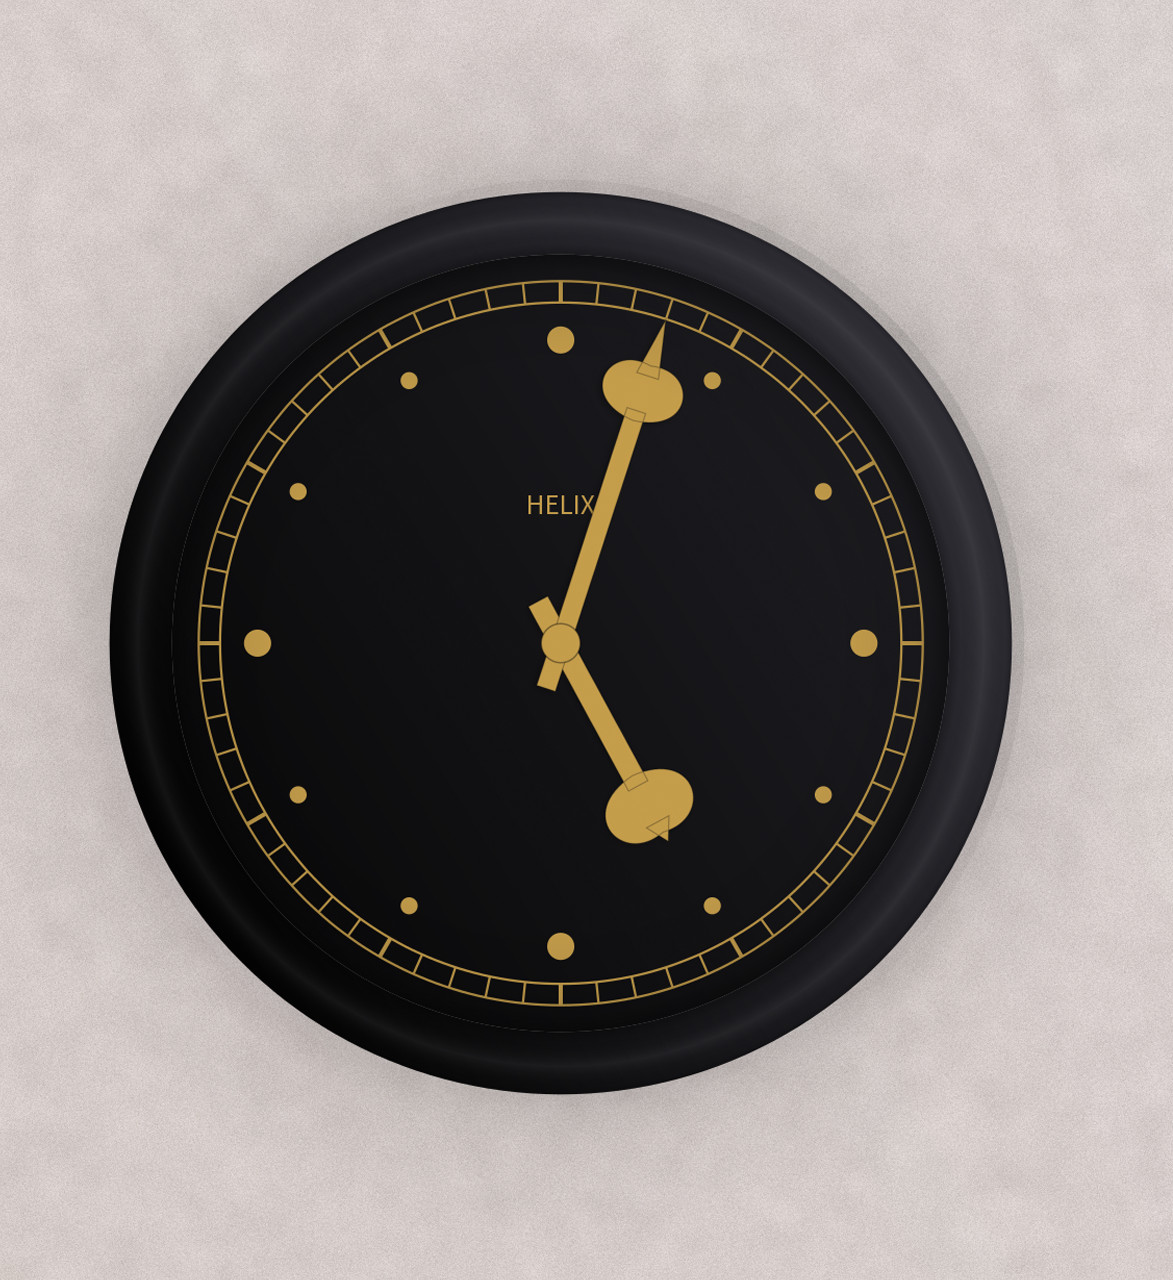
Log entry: 5h03
